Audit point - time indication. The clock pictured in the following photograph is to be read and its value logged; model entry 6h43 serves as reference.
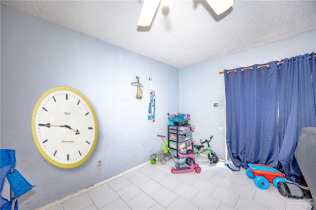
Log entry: 3h45
